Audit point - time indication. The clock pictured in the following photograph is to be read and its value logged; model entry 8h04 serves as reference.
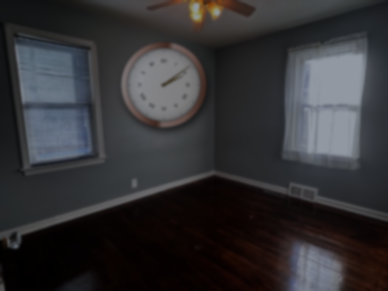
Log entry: 2h09
